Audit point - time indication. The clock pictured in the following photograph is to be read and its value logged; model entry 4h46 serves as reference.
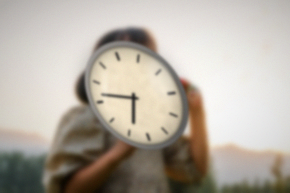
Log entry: 6h47
